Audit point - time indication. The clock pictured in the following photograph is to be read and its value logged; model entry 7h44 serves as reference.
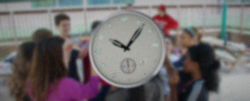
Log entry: 10h07
